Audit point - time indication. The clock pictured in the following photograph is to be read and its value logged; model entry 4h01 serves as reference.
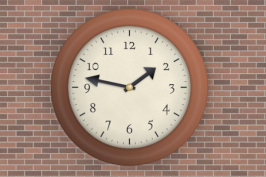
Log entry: 1h47
